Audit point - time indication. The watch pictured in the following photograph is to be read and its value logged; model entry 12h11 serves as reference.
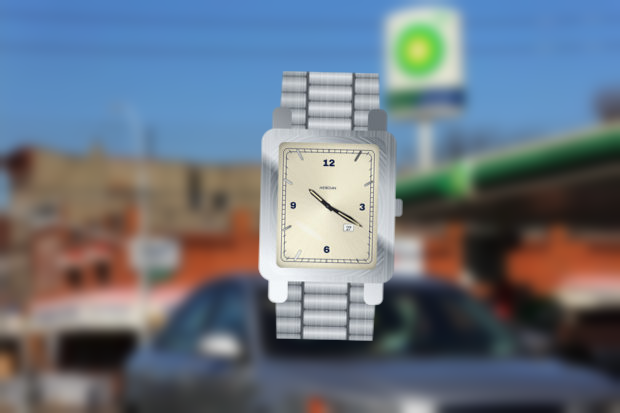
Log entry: 10h20
